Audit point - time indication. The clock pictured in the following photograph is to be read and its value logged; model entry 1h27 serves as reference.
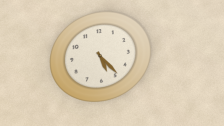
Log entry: 5h24
